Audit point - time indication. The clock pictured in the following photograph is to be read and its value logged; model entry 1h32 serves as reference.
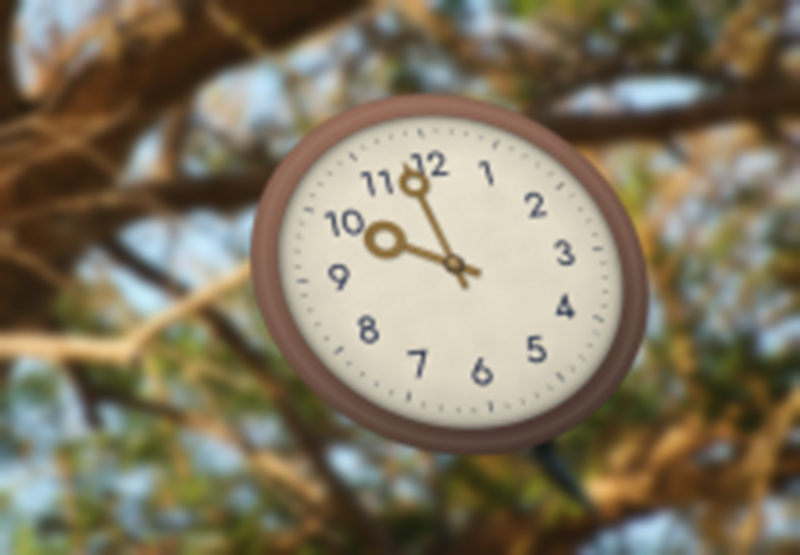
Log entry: 9h58
